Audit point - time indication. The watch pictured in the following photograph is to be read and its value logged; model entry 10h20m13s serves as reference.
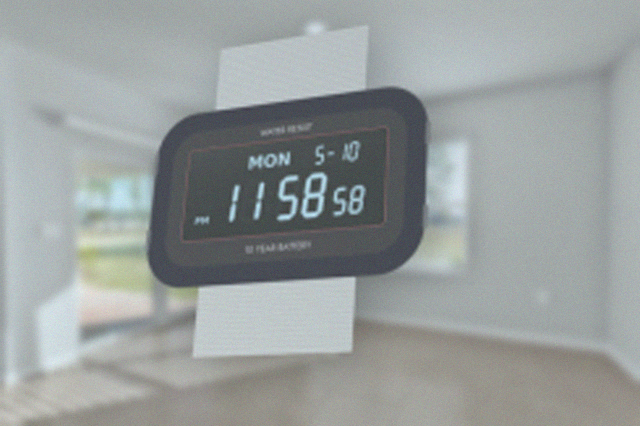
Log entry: 11h58m58s
